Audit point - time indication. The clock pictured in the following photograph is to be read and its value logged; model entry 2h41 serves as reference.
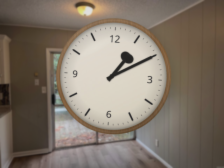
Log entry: 1h10
